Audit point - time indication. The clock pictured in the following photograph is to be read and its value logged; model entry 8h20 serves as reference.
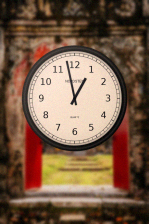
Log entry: 12h58
